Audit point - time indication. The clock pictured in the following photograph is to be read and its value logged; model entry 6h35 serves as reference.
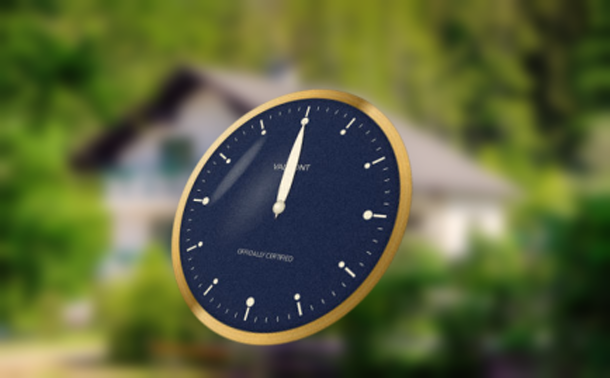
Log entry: 12h00
